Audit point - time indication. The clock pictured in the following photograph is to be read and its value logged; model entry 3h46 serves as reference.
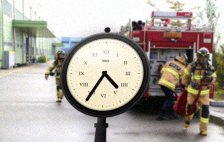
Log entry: 4h35
